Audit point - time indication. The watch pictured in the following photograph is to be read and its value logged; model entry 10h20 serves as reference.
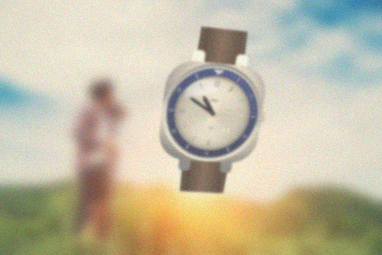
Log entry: 10h50
